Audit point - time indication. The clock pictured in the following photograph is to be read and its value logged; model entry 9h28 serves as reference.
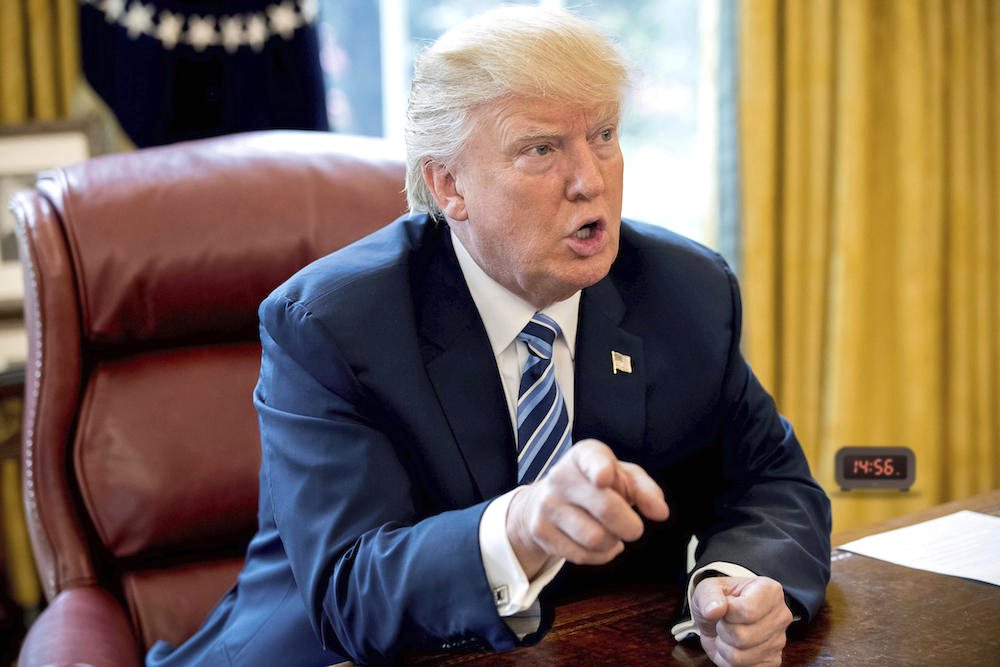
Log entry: 14h56
